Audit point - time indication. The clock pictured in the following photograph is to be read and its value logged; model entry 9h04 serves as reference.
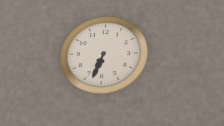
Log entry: 6h33
